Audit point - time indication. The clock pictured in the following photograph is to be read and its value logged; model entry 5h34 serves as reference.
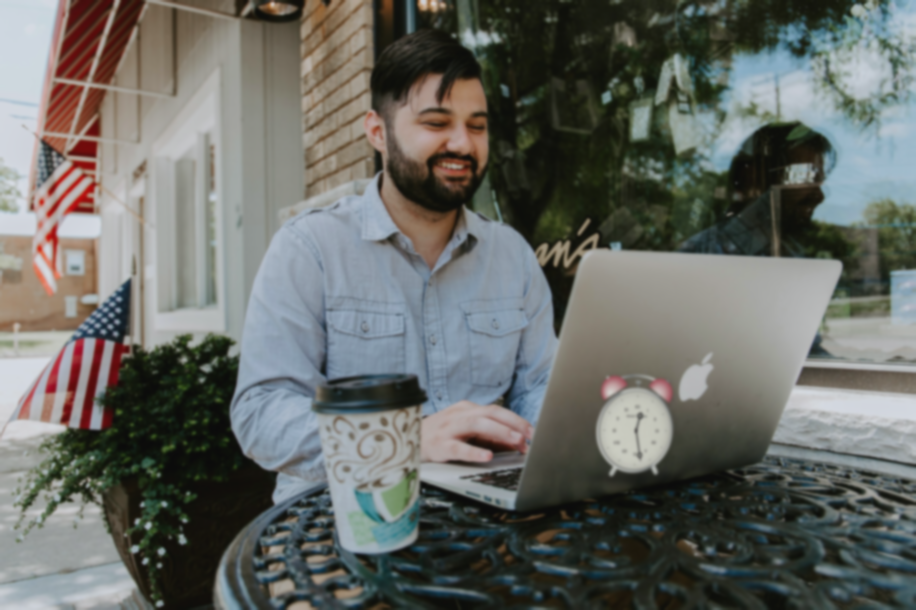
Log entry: 12h28
